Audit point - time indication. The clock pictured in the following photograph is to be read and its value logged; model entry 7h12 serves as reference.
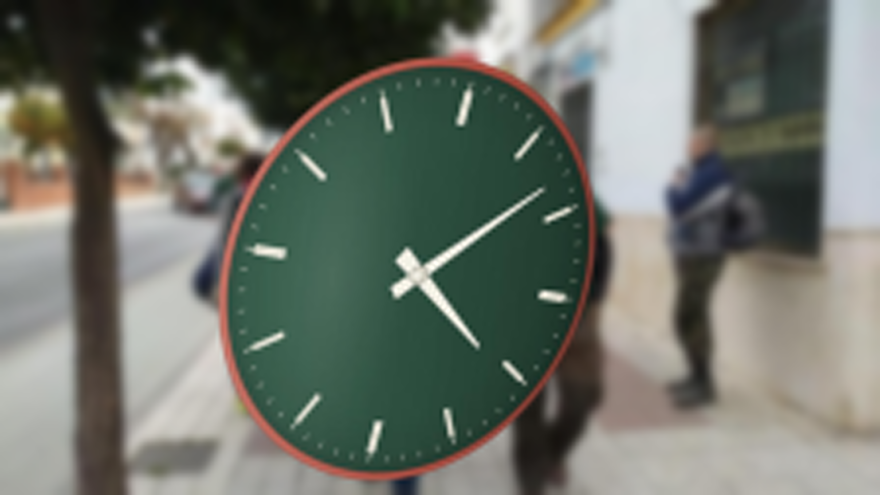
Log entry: 4h08
